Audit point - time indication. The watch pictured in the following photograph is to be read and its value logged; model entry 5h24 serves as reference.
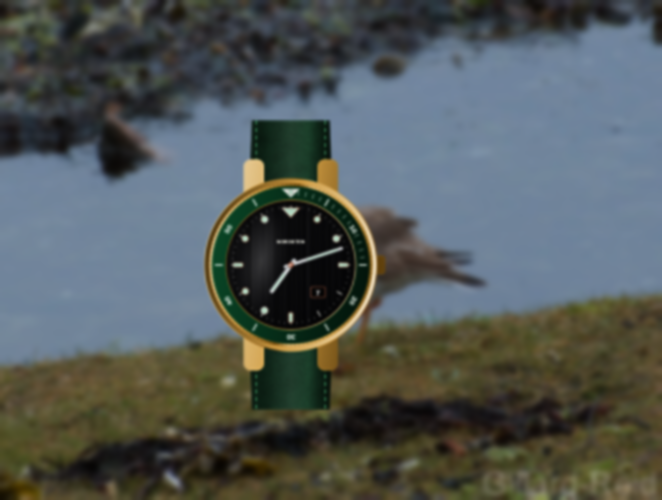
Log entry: 7h12
